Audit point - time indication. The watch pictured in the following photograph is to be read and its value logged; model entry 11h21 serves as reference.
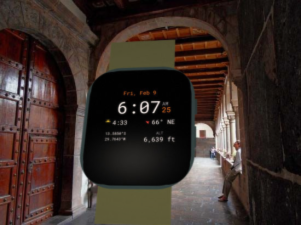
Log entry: 6h07
